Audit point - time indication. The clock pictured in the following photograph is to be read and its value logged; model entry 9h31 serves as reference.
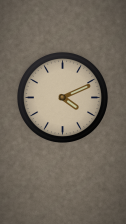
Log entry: 4h11
